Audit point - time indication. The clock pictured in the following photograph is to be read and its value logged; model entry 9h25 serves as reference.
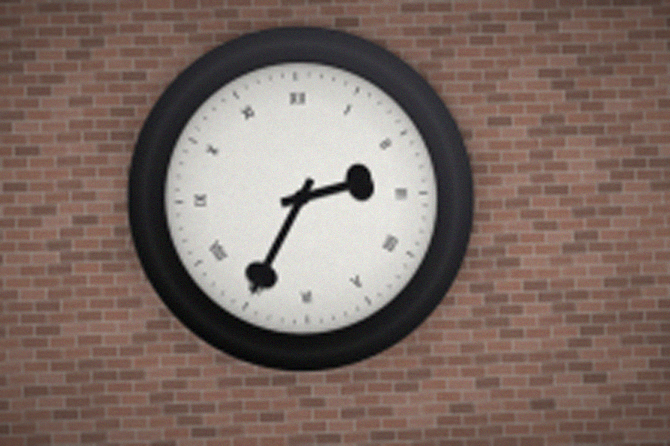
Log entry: 2h35
